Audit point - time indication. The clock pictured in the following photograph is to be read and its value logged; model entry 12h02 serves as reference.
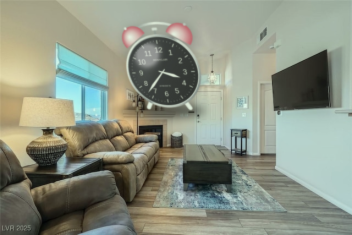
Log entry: 3h37
